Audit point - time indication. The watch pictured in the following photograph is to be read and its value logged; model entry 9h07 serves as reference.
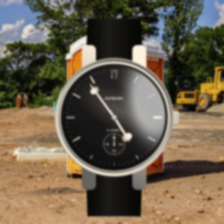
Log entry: 4h54
